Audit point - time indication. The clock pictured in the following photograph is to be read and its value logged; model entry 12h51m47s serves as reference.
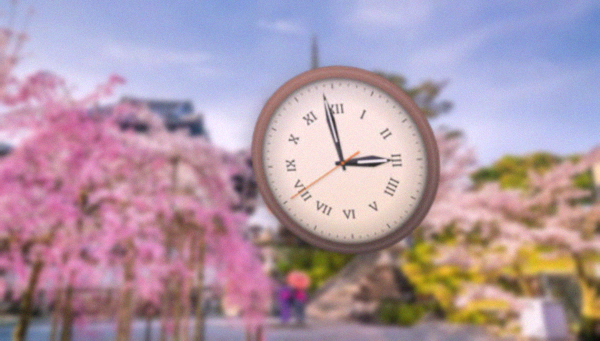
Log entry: 2h58m40s
